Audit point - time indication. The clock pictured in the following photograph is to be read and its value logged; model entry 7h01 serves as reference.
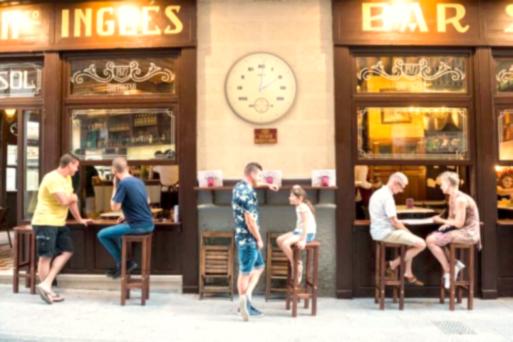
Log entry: 2h01
